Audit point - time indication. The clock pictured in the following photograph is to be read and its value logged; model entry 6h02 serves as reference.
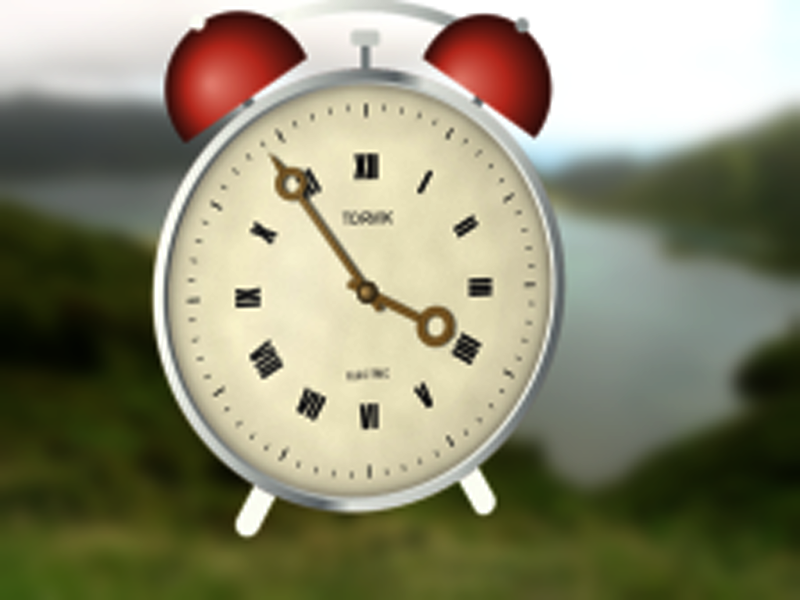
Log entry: 3h54
